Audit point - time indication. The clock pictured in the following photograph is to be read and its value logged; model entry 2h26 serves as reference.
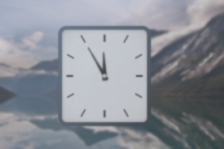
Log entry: 11h55
